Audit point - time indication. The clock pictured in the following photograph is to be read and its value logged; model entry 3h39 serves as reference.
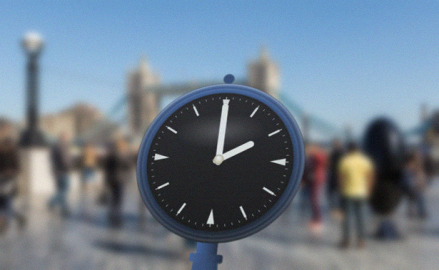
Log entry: 2h00
